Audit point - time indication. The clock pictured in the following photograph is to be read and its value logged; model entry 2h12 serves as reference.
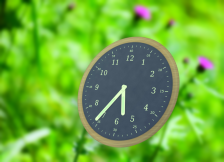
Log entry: 5h36
